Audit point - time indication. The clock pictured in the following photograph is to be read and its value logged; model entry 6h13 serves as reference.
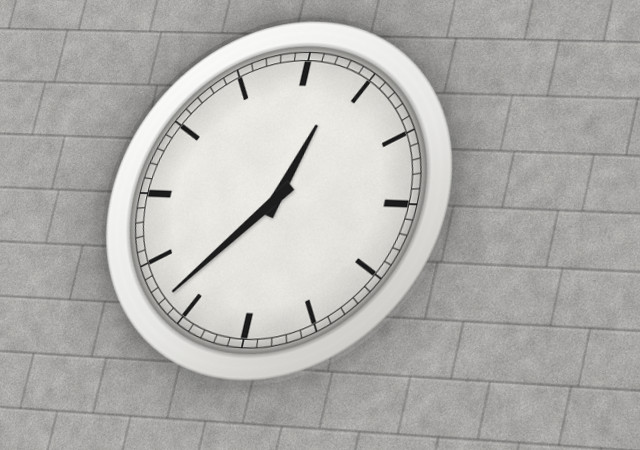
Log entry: 12h37
